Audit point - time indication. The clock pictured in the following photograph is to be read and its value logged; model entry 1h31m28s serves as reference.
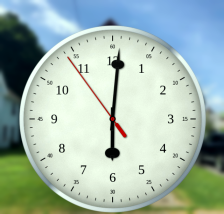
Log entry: 6h00m54s
